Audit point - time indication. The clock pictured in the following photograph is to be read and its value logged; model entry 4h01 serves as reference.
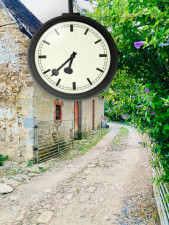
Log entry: 6h38
